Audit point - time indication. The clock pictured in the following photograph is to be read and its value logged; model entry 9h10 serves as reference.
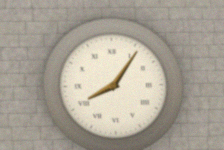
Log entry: 8h06
